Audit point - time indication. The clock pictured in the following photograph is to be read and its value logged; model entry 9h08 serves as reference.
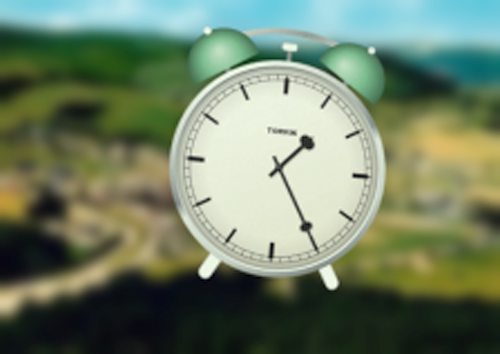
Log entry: 1h25
